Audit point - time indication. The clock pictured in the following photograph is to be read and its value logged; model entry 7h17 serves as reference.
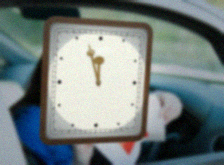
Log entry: 11h57
